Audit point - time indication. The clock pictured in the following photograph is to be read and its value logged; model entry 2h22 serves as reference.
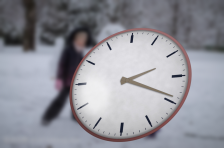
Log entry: 2h19
